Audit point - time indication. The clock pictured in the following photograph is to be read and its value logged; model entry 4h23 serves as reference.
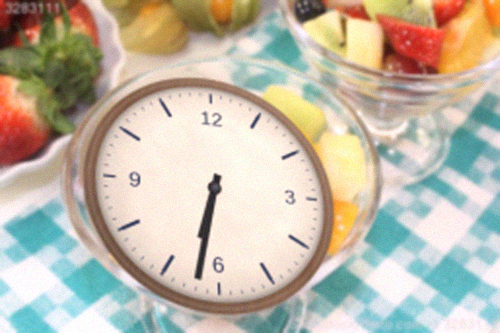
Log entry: 6h32
